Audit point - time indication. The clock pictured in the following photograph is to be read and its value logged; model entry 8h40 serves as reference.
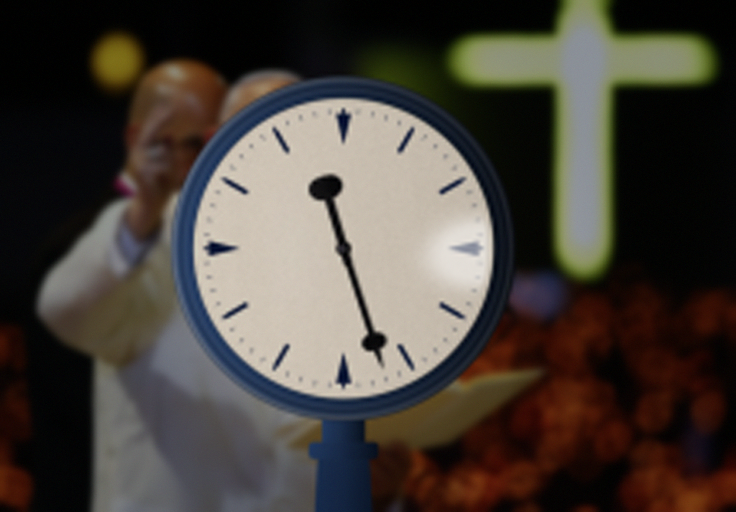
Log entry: 11h27
